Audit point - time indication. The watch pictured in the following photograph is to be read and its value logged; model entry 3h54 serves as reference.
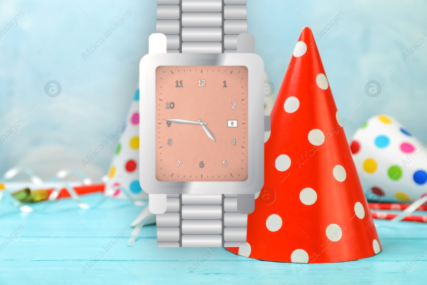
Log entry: 4h46
